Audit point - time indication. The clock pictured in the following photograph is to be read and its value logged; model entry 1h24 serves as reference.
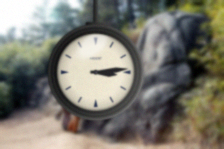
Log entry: 3h14
